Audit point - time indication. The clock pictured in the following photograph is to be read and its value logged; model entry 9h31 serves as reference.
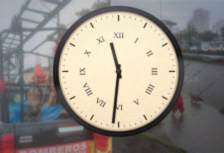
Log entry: 11h31
